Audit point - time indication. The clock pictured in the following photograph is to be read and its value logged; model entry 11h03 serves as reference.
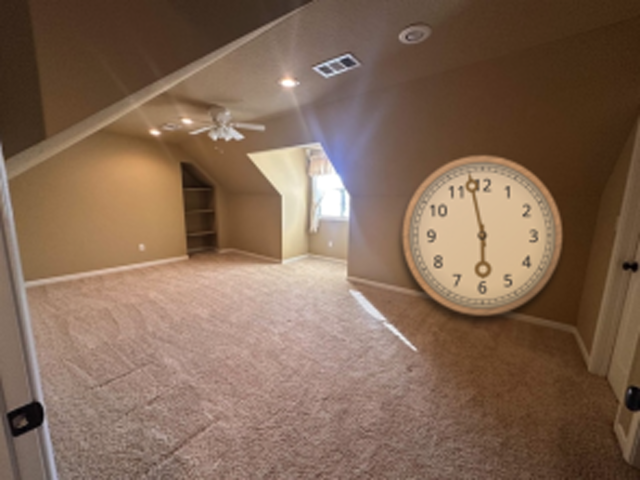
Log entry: 5h58
